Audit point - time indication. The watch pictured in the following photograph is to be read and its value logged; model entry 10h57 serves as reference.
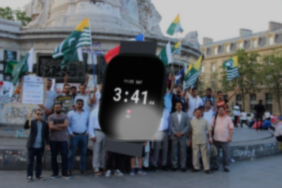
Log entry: 3h41
